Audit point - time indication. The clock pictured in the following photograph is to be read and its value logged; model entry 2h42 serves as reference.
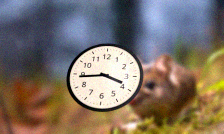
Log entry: 3h44
